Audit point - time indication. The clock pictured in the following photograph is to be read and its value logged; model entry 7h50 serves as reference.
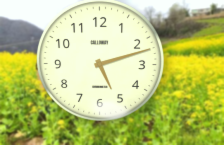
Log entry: 5h12
